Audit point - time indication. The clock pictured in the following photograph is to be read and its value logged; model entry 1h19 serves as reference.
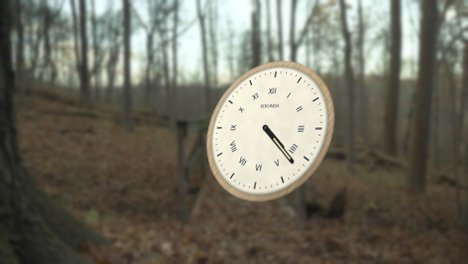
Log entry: 4h22
